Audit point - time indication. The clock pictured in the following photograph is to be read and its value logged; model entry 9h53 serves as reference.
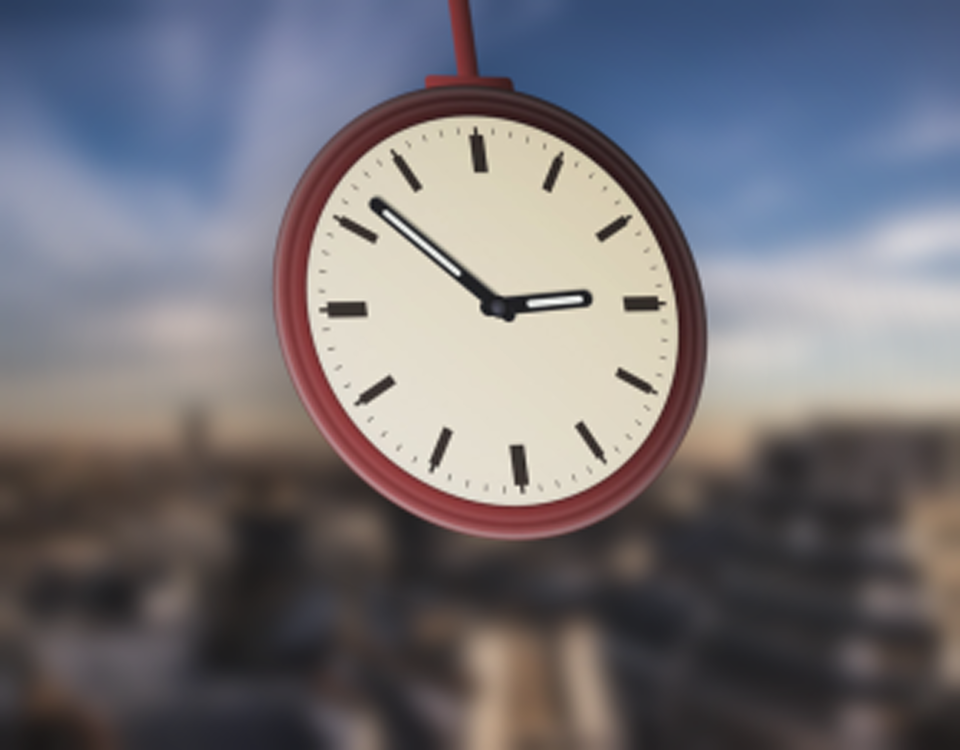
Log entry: 2h52
